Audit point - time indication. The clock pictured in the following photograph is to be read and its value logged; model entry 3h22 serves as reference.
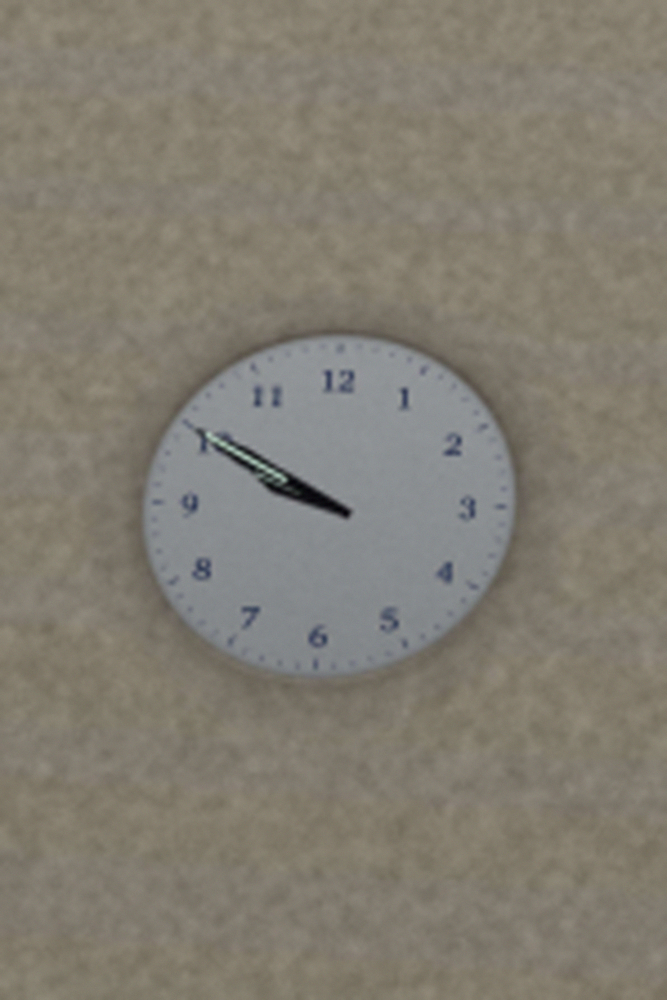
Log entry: 9h50
